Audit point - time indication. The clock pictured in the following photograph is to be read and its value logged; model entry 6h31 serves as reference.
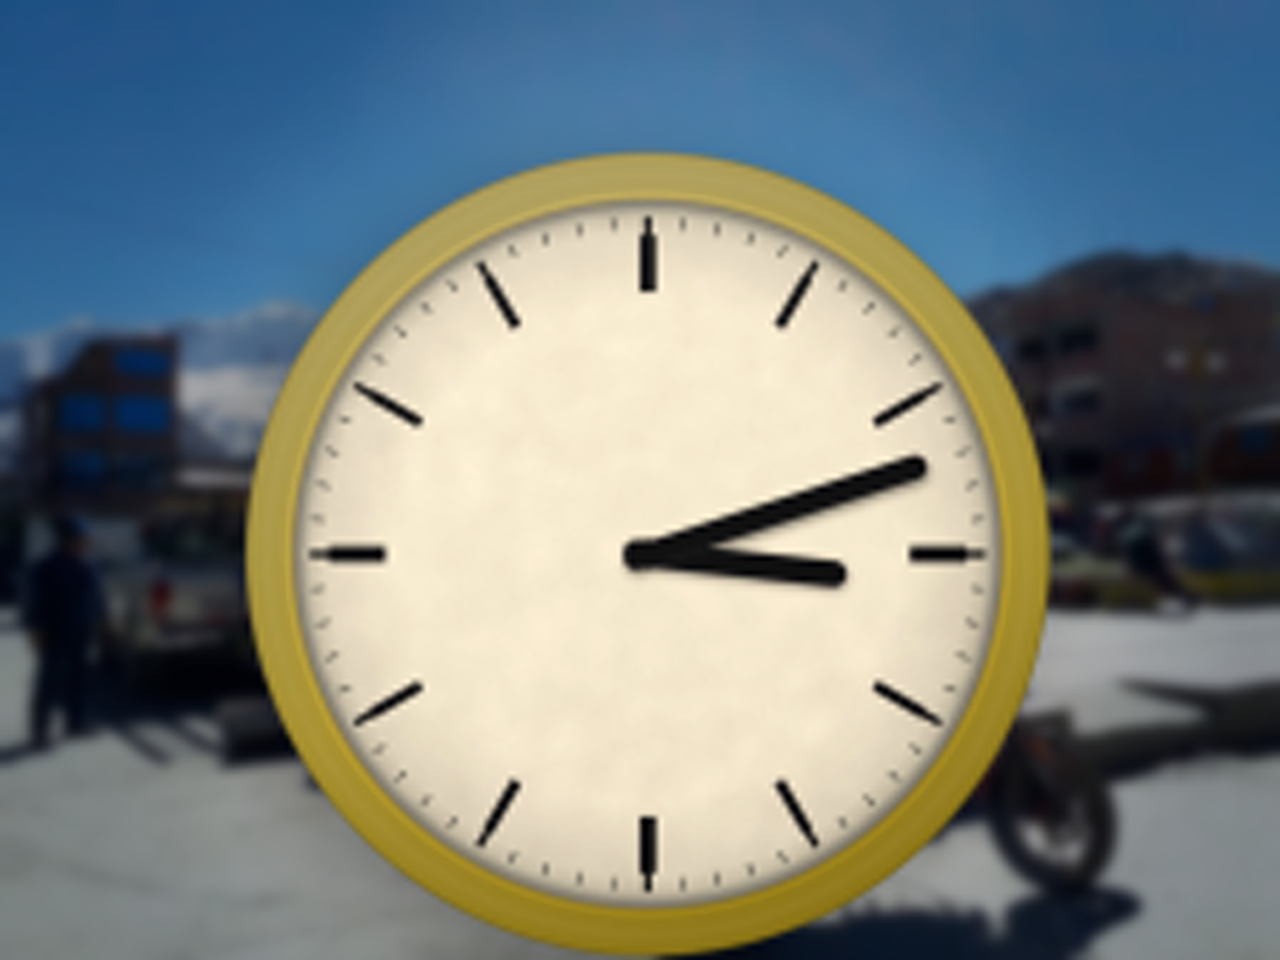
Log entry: 3h12
